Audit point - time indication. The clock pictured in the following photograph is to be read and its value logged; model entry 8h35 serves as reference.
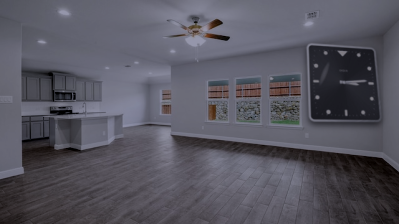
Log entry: 3h14
